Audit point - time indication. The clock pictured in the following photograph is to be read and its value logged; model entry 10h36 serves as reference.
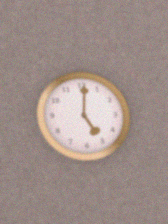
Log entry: 5h01
